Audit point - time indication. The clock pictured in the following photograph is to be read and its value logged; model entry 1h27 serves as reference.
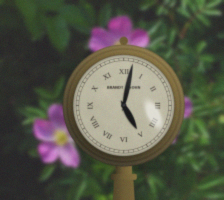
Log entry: 5h02
